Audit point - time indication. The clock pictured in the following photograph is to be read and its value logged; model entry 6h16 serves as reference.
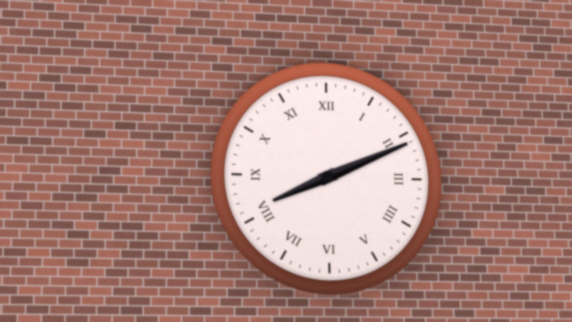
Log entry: 8h11
